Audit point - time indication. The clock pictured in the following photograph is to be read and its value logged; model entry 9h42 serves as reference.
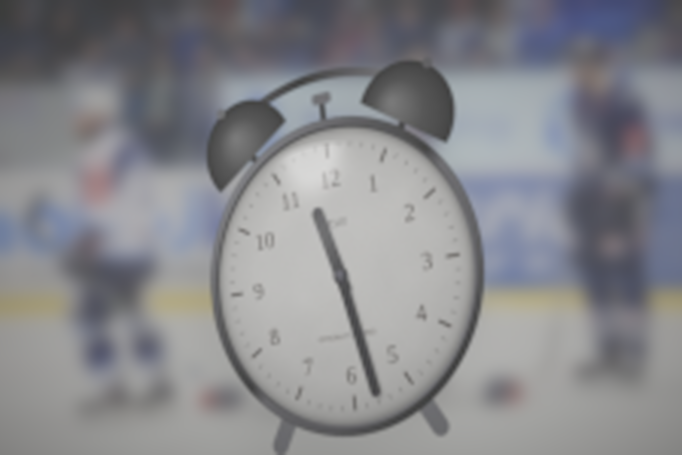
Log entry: 11h28
